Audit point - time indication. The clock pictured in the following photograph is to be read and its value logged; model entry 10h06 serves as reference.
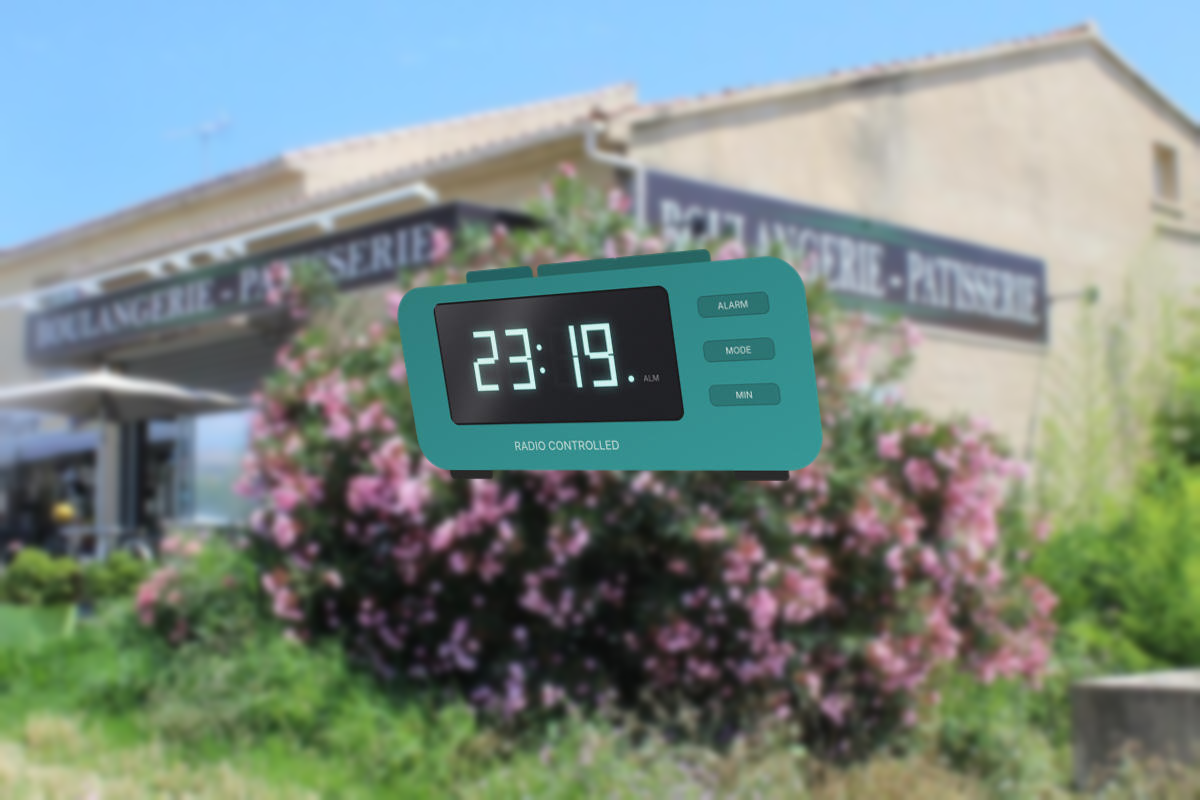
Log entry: 23h19
